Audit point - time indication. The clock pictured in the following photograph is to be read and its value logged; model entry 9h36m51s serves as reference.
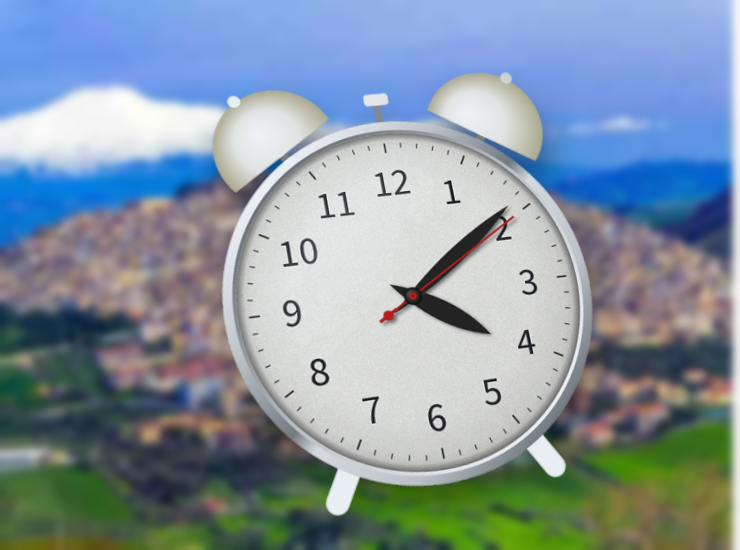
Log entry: 4h09m10s
